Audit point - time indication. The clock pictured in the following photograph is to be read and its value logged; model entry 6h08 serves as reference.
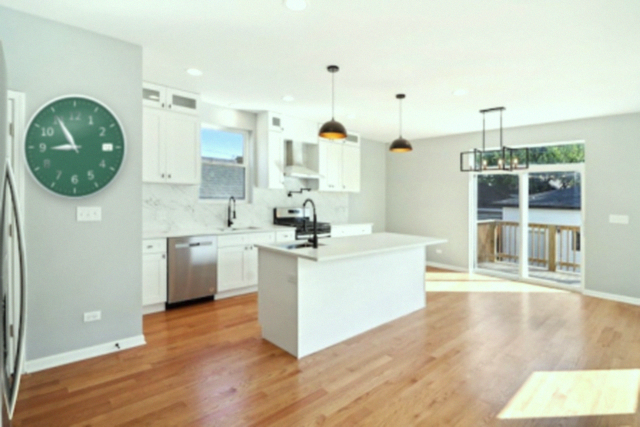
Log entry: 8h55
